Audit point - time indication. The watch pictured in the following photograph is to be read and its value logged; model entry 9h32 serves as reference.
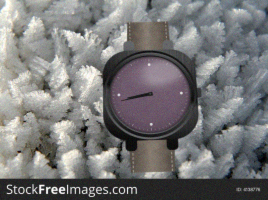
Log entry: 8h43
